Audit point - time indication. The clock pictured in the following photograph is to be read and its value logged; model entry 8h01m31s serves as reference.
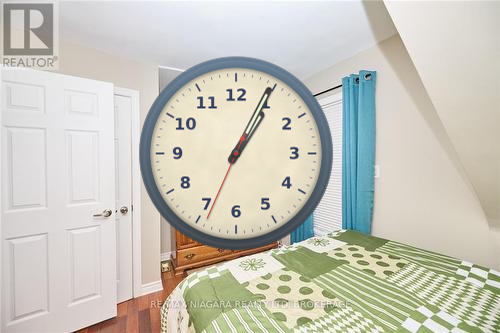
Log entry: 1h04m34s
